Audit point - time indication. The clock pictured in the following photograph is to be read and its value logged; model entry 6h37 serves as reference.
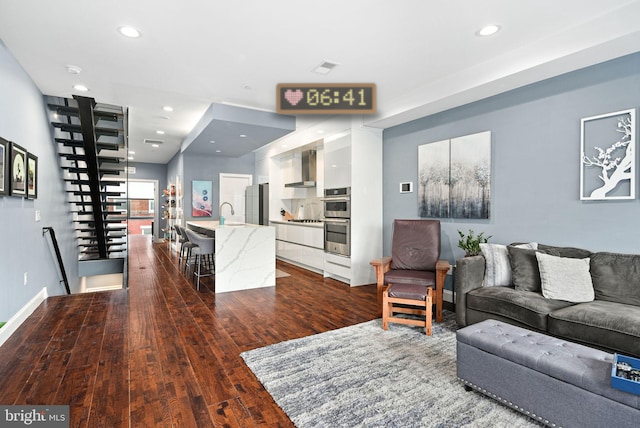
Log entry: 6h41
